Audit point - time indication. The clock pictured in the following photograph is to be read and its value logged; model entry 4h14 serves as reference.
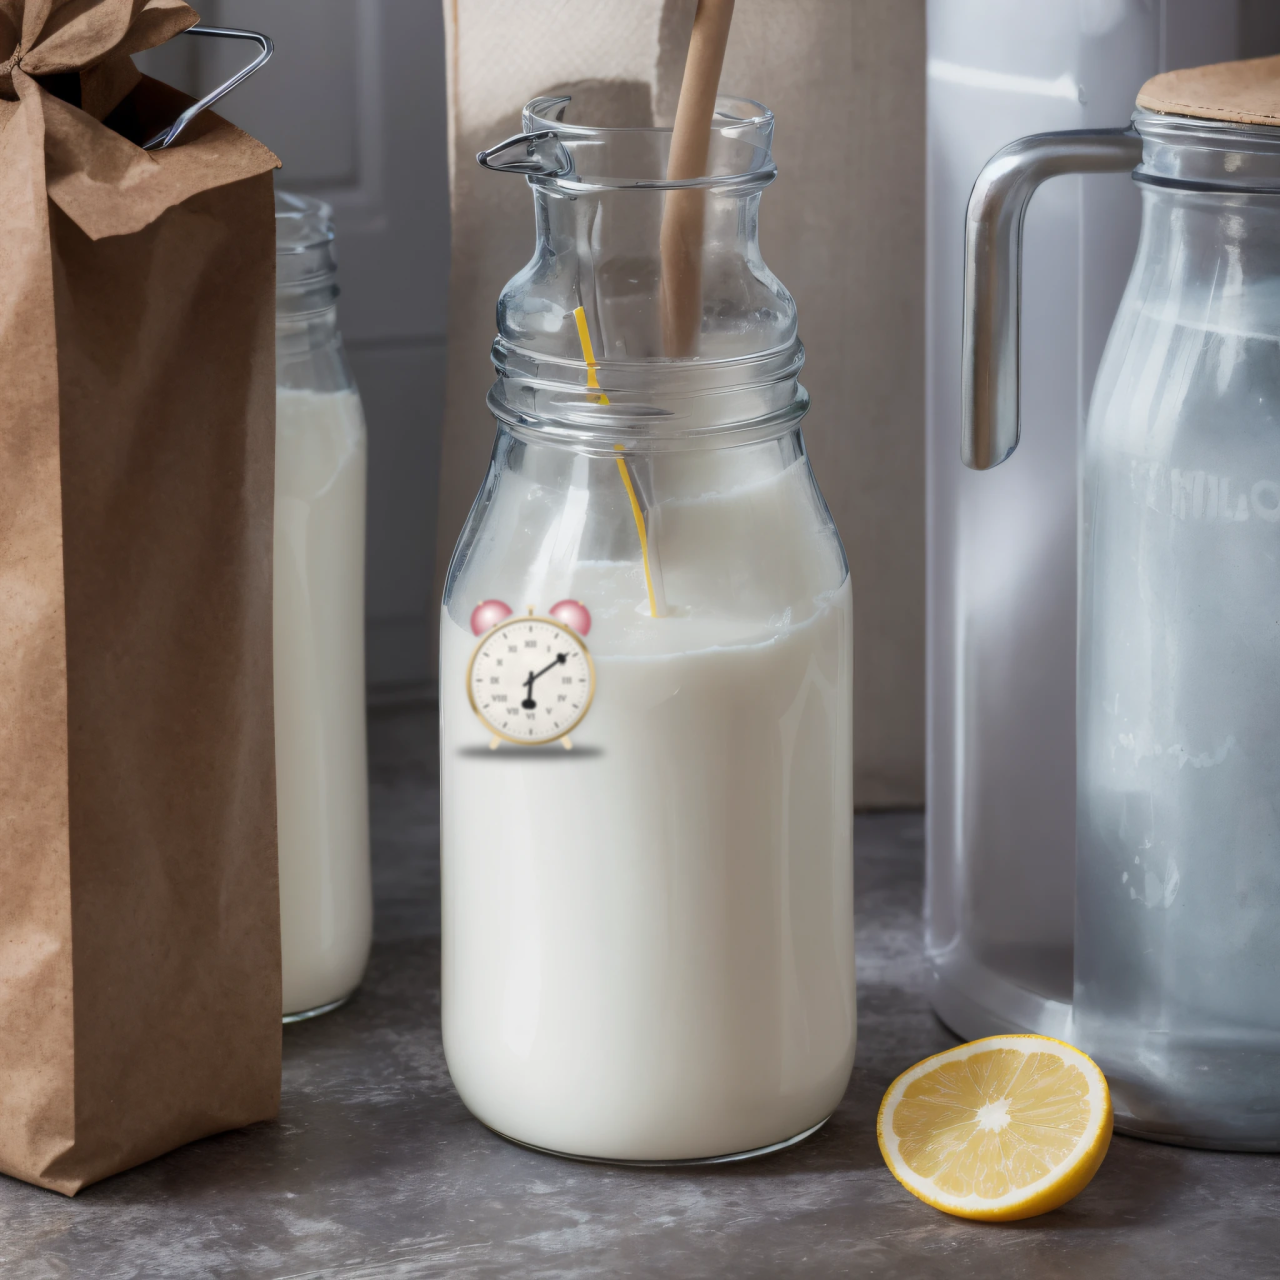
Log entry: 6h09
